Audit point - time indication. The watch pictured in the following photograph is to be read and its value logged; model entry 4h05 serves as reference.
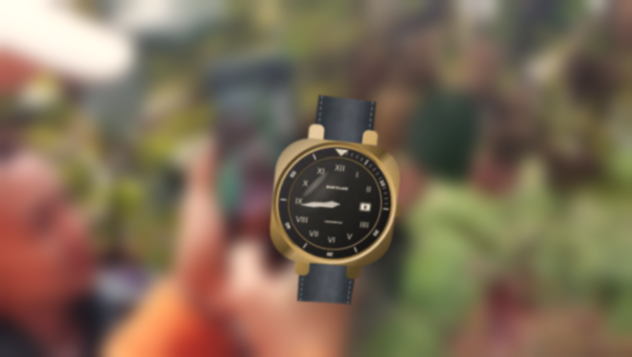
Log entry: 8h44
